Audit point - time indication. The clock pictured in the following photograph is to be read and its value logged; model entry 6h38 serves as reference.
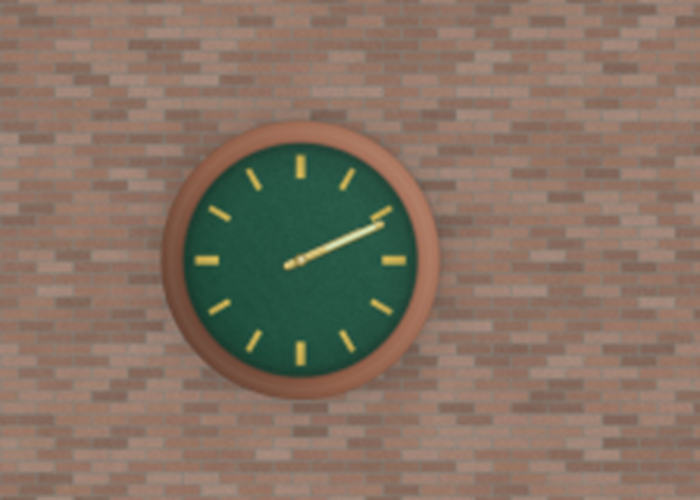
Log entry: 2h11
